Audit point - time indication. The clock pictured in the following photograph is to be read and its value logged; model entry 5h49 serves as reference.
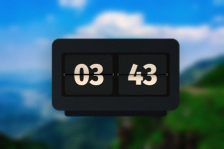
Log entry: 3h43
